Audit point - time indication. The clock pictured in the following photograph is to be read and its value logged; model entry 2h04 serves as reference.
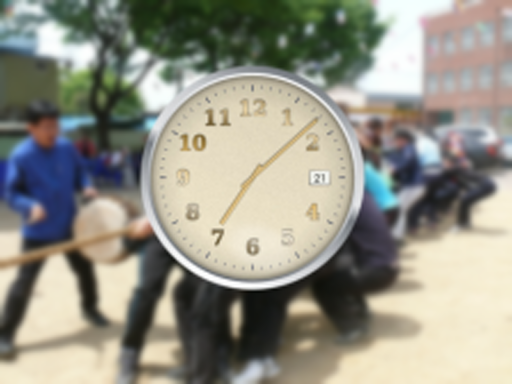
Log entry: 7h08
